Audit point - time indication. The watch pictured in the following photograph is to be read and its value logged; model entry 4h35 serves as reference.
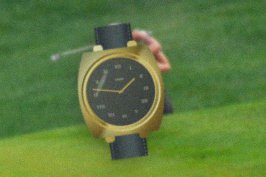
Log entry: 1h47
